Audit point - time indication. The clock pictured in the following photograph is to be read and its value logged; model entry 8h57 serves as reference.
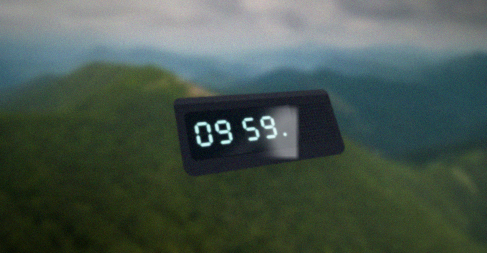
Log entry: 9h59
